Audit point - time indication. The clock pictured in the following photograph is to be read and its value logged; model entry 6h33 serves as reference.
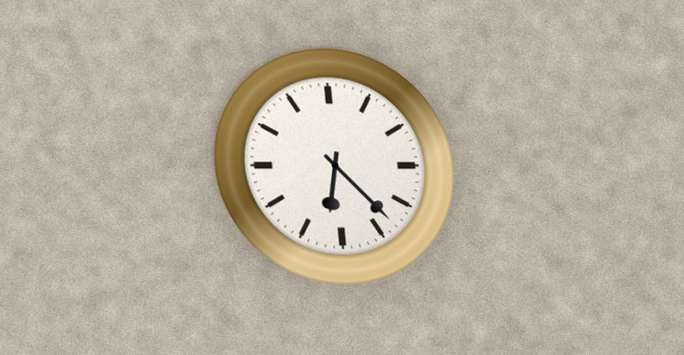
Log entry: 6h23
